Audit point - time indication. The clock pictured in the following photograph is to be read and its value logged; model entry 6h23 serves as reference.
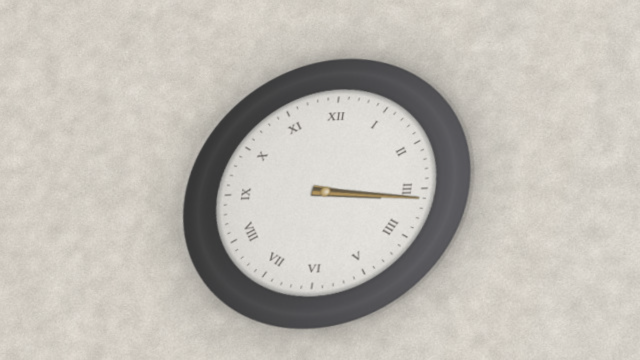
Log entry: 3h16
